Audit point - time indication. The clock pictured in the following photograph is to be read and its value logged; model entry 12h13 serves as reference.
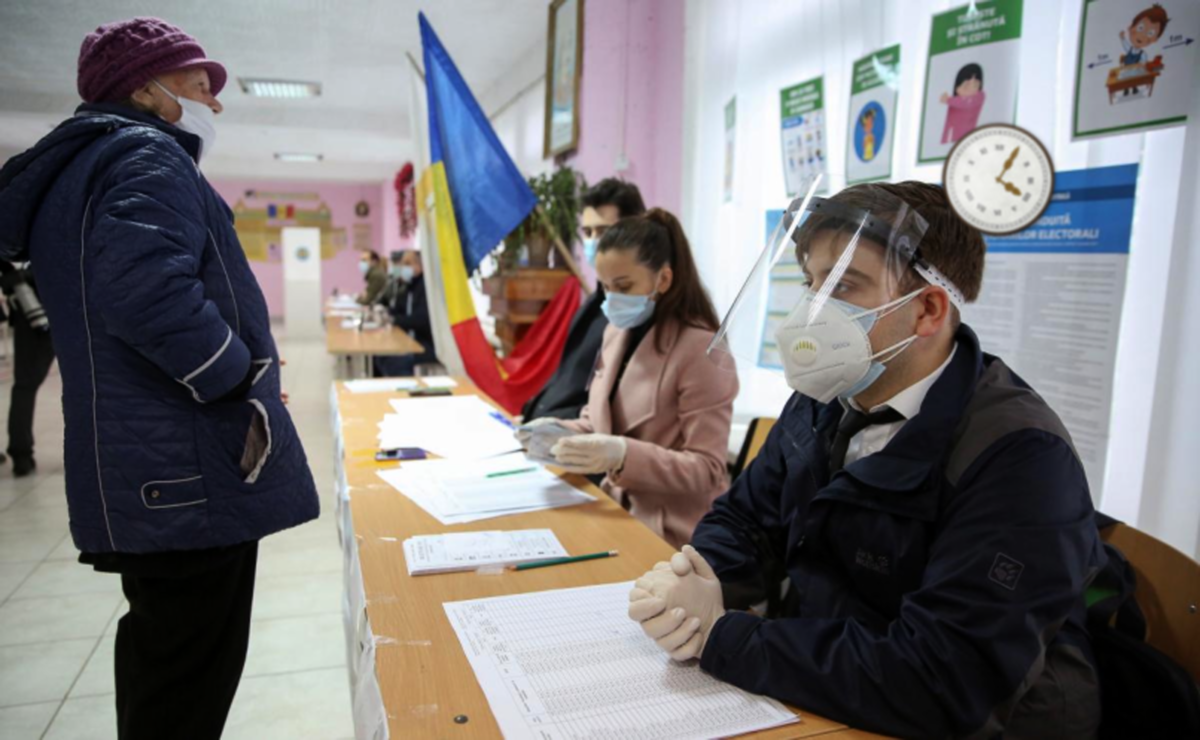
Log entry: 4h05
